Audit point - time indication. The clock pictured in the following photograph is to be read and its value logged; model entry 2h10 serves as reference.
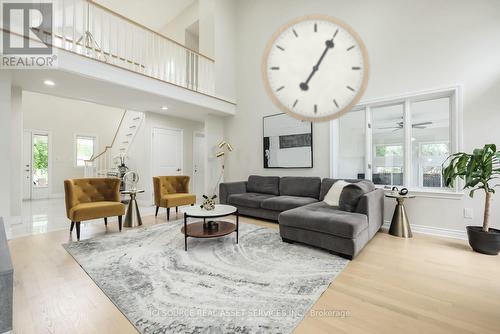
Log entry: 7h05
